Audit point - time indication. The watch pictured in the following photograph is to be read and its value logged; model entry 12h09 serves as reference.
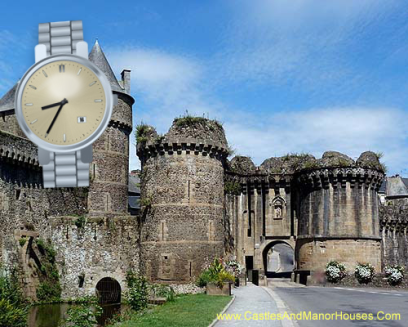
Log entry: 8h35
